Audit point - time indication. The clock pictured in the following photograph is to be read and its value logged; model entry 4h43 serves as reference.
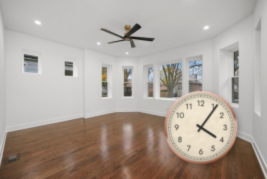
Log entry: 4h06
